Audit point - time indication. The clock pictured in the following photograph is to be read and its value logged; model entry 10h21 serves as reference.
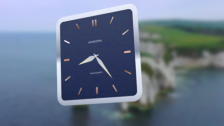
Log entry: 8h24
